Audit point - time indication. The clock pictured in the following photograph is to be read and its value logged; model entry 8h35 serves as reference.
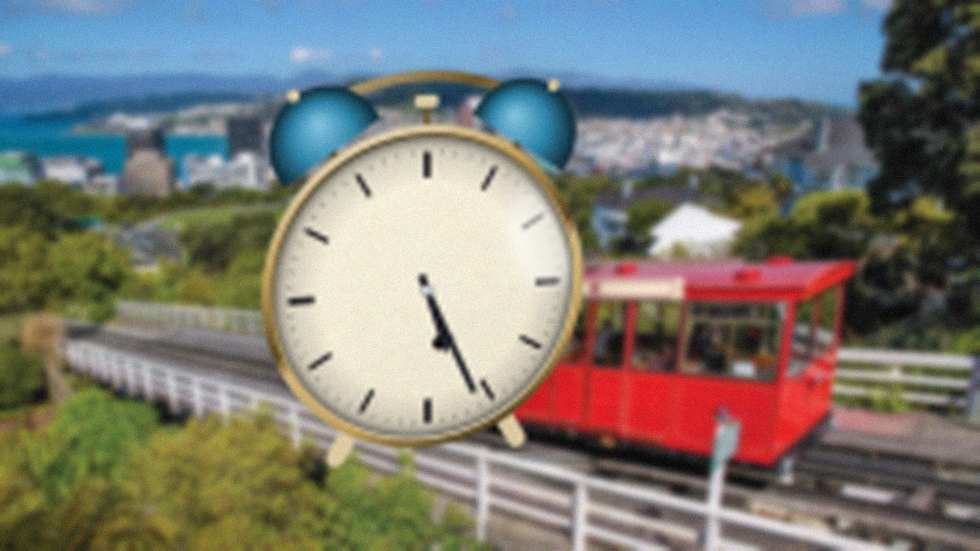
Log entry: 5h26
